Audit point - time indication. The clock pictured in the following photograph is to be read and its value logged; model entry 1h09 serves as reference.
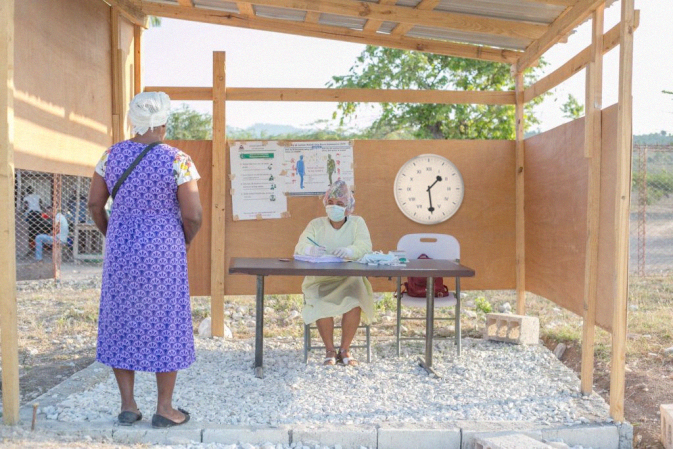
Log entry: 1h29
